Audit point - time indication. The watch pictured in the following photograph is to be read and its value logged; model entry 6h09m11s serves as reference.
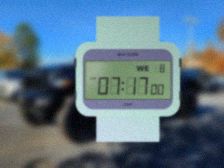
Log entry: 7h17m00s
